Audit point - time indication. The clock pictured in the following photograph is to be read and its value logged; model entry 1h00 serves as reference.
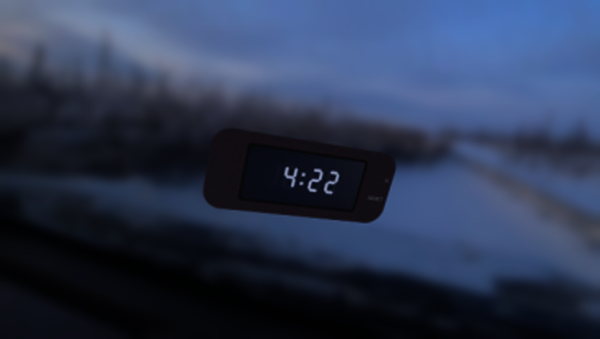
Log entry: 4h22
